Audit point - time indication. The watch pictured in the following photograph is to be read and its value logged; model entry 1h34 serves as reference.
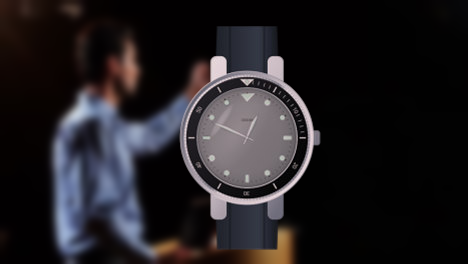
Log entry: 12h49
